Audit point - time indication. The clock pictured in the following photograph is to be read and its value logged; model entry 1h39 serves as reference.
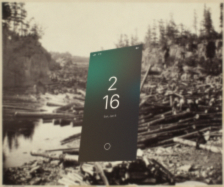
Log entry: 2h16
